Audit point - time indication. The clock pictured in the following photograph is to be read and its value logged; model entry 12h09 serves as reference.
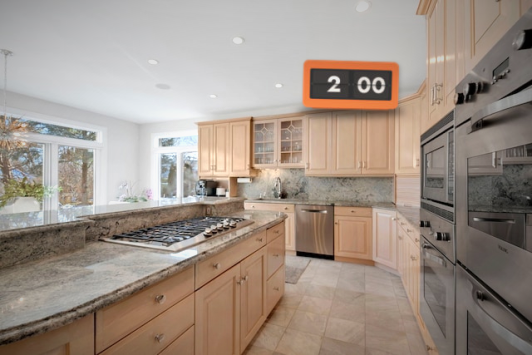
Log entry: 2h00
